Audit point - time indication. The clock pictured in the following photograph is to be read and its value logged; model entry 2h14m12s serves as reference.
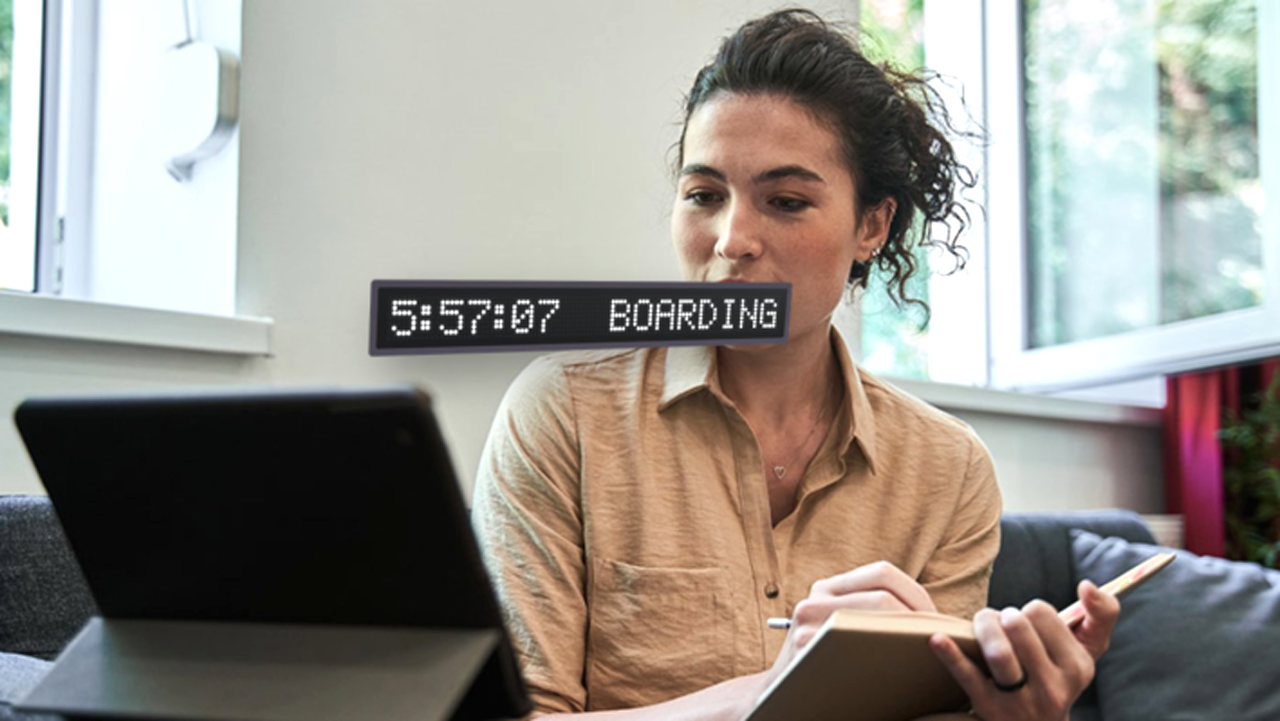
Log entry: 5h57m07s
